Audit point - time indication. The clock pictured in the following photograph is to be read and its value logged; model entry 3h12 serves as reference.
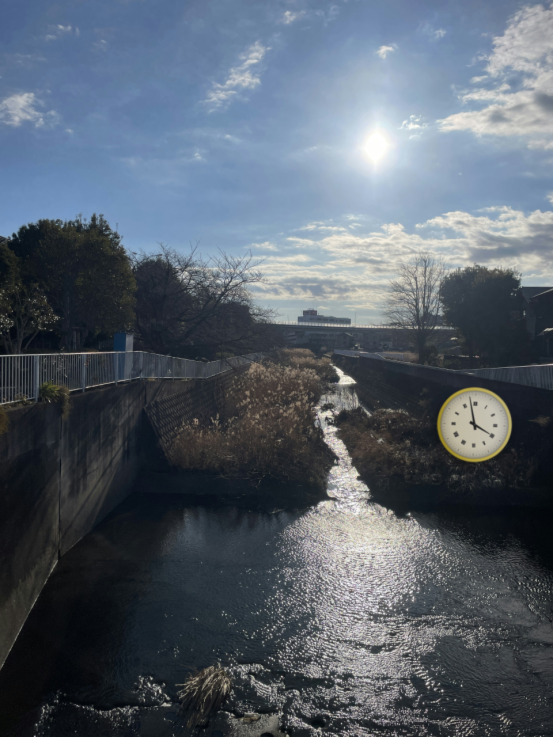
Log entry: 3h58
